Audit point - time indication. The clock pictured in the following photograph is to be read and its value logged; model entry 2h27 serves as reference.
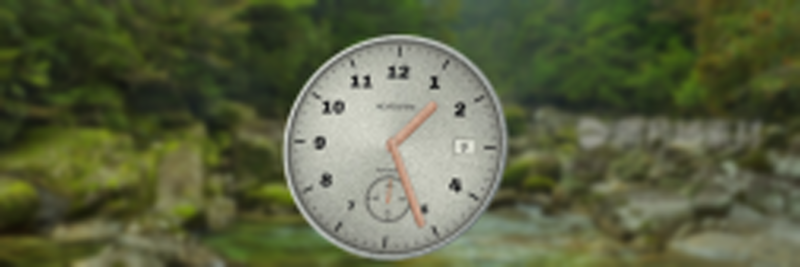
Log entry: 1h26
